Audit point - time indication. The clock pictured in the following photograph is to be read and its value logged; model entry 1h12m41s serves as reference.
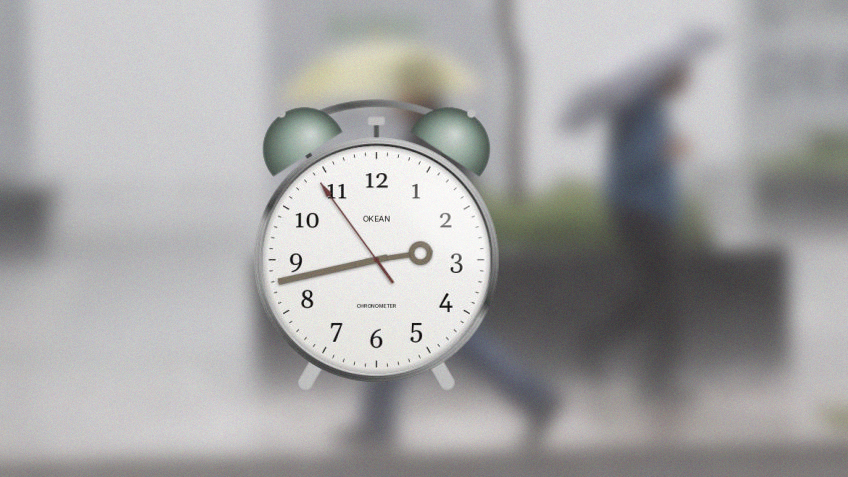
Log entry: 2h42m54s
